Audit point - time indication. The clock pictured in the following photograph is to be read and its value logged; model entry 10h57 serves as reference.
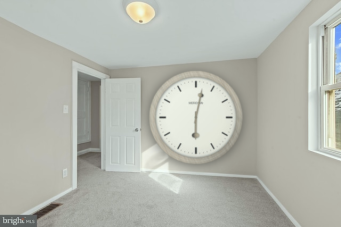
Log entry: 6h02
